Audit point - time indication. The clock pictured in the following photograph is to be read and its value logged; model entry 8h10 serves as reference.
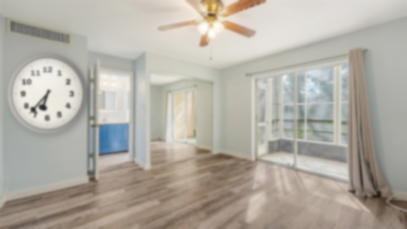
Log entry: 6h37
